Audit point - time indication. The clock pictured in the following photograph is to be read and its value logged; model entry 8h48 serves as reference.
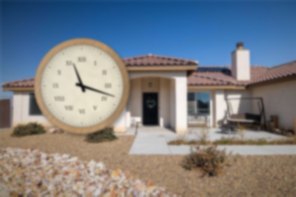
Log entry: 11h18
